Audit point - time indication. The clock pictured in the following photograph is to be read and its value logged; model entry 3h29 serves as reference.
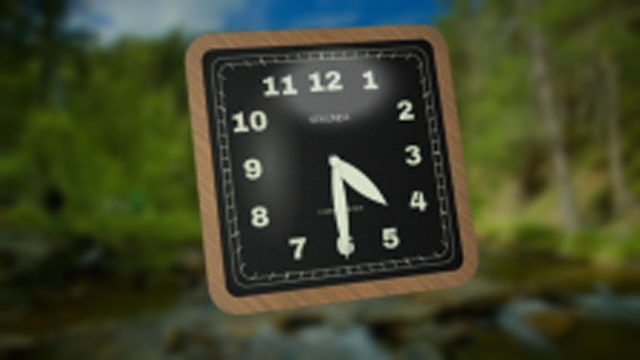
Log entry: 4h30
